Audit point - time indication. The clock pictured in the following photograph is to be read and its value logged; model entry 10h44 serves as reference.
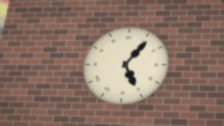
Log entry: 5h06
